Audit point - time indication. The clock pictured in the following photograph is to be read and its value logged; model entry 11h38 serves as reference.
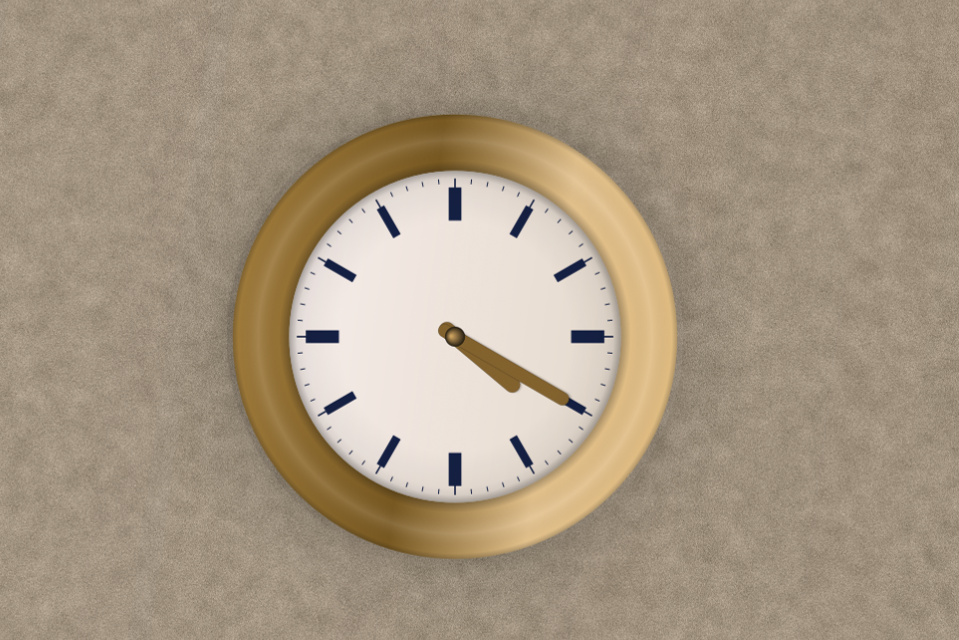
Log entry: 4h20
